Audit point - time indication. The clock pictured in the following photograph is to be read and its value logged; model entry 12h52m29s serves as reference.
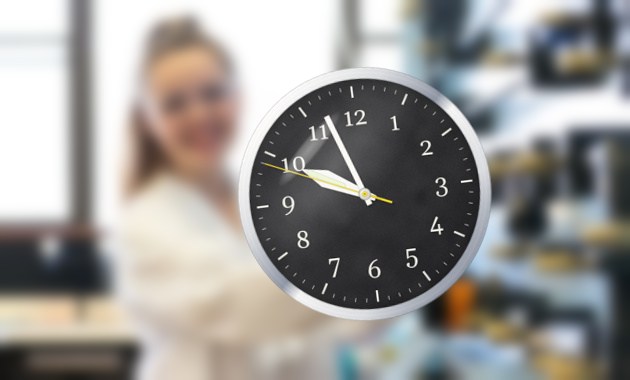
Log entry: 9h56m49s
